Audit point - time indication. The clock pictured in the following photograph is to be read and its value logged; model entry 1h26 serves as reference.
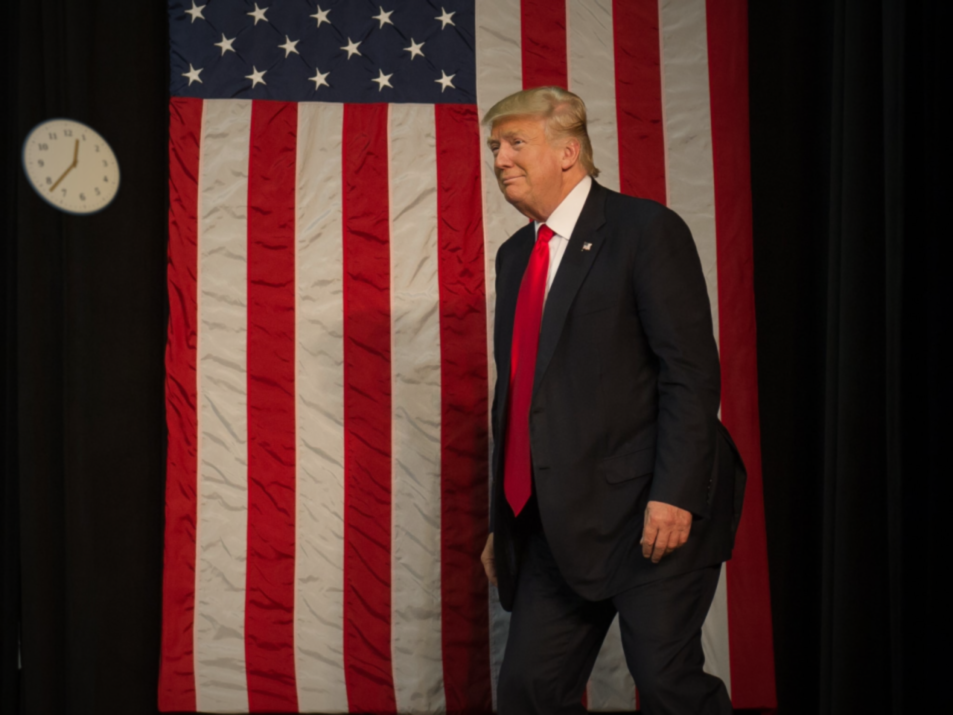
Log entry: 12h38
